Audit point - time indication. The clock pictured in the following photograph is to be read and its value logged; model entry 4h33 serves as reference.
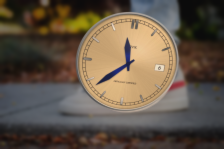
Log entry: 11h38
